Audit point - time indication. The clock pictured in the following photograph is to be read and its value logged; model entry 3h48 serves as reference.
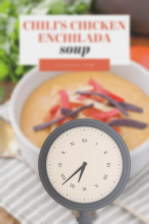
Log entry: 6h38
